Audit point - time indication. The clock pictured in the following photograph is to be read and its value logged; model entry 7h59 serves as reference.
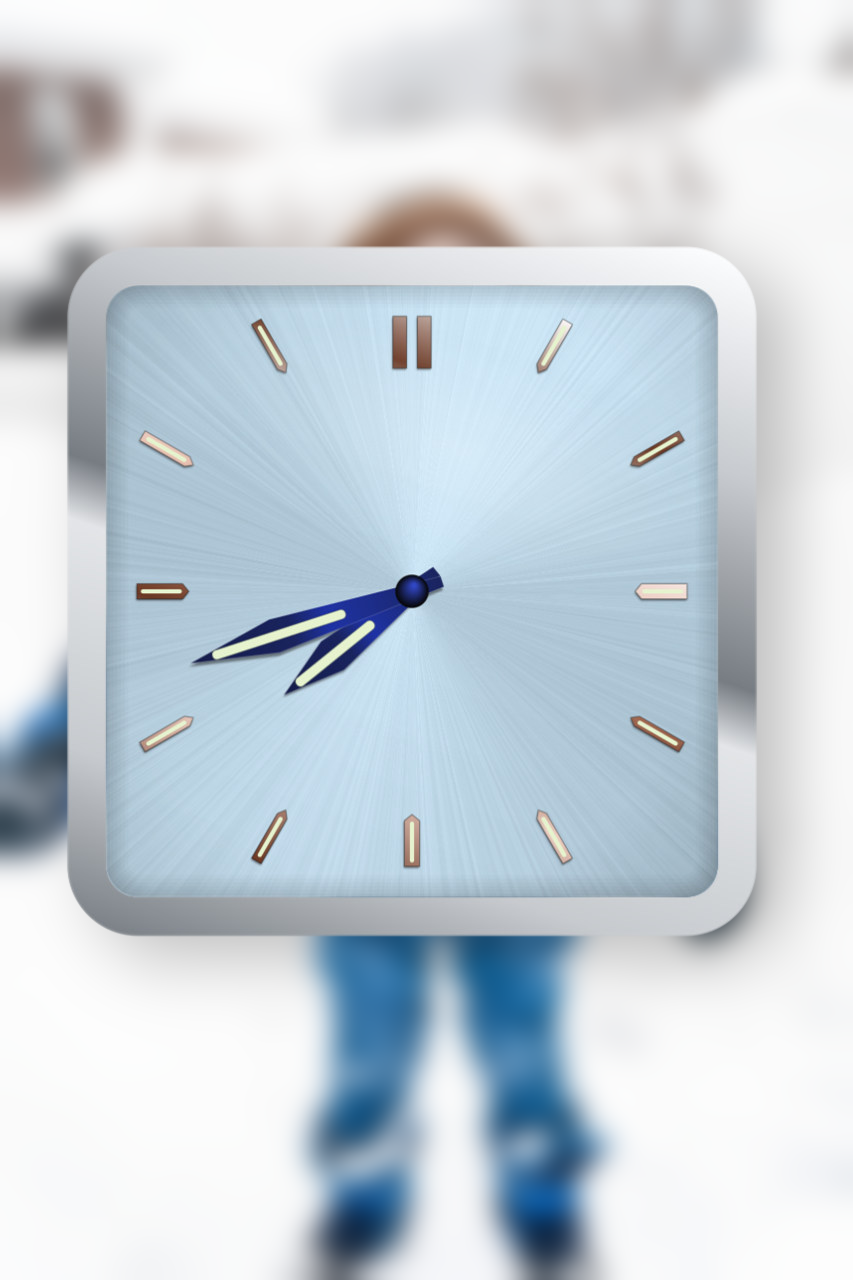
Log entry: 7h42
